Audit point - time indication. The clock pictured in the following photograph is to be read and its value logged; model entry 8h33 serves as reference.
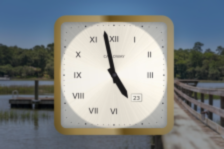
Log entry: 4h58
